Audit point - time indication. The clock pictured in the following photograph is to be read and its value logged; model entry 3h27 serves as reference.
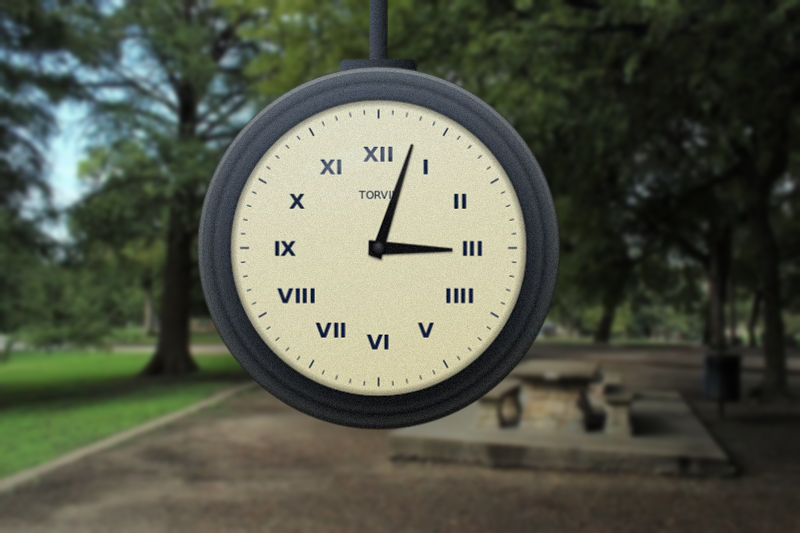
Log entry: 3h03
